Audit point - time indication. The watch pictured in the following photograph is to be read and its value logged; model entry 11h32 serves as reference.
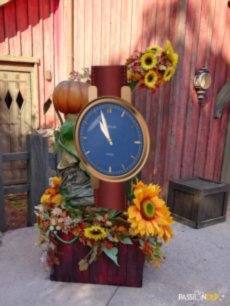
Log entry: 10h57
